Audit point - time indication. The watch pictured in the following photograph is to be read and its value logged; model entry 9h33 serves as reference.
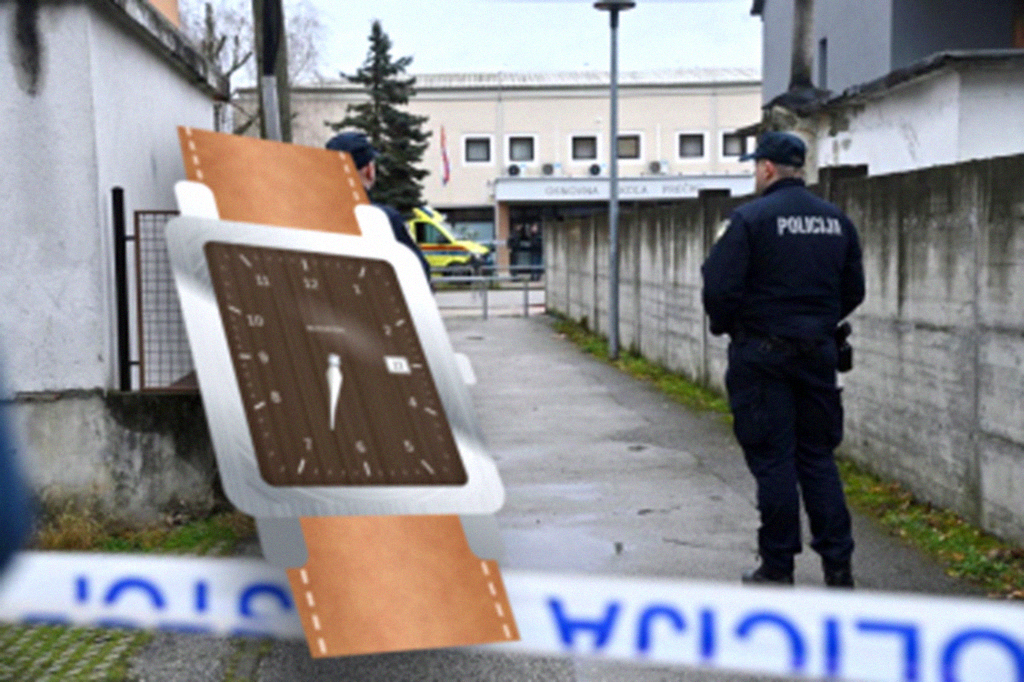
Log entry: 6h33
